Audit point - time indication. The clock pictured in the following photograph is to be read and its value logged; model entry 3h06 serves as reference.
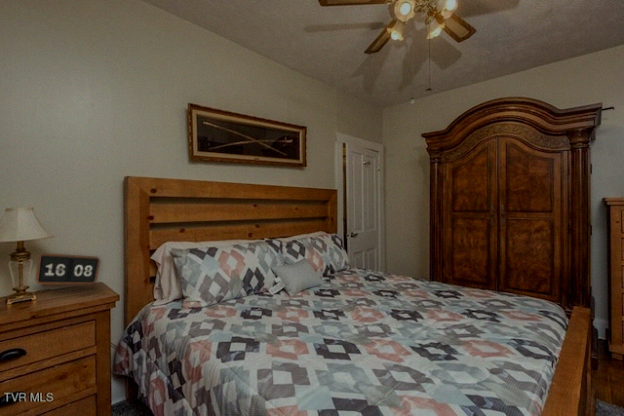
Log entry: 16h08
